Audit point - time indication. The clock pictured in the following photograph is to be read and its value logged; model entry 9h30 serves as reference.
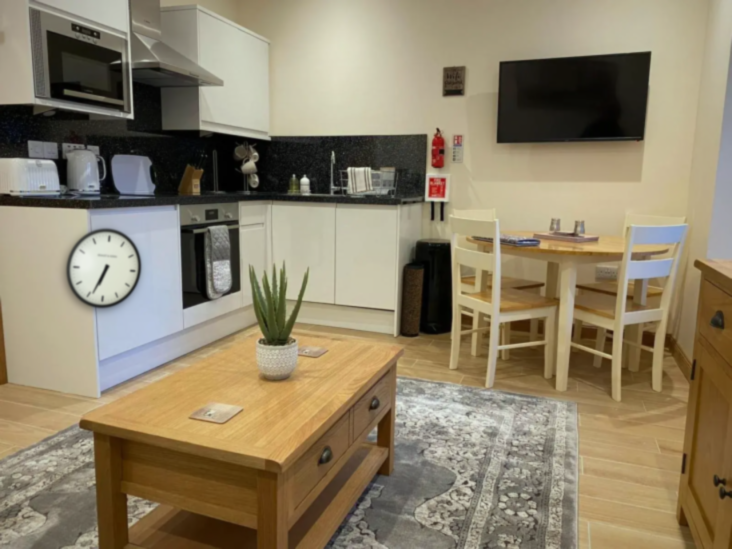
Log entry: 6h34
